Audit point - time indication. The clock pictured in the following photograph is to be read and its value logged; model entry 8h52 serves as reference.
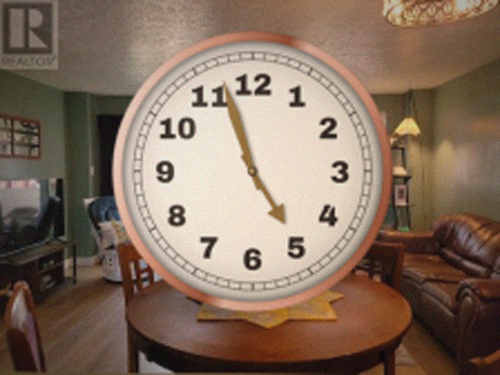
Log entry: 4h57
